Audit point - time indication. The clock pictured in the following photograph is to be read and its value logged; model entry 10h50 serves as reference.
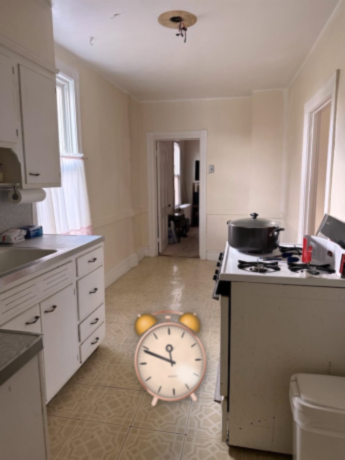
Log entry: 11h49
